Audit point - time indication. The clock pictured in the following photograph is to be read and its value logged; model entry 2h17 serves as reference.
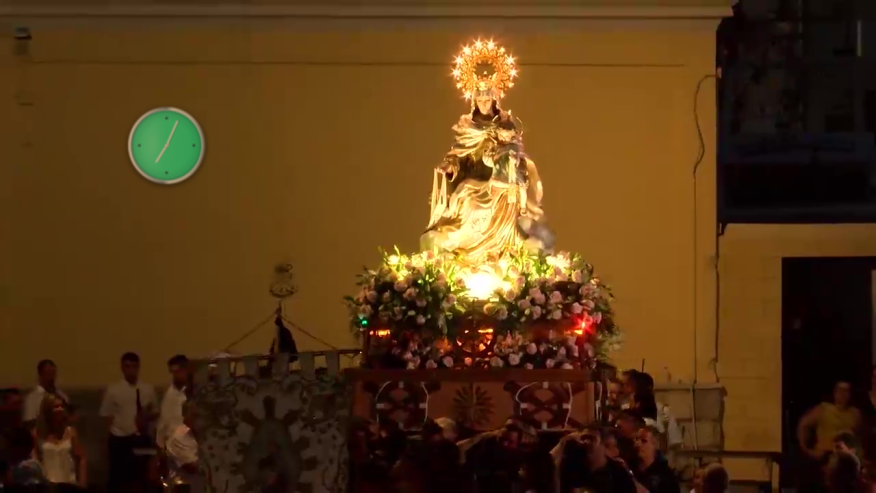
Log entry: 7h04
